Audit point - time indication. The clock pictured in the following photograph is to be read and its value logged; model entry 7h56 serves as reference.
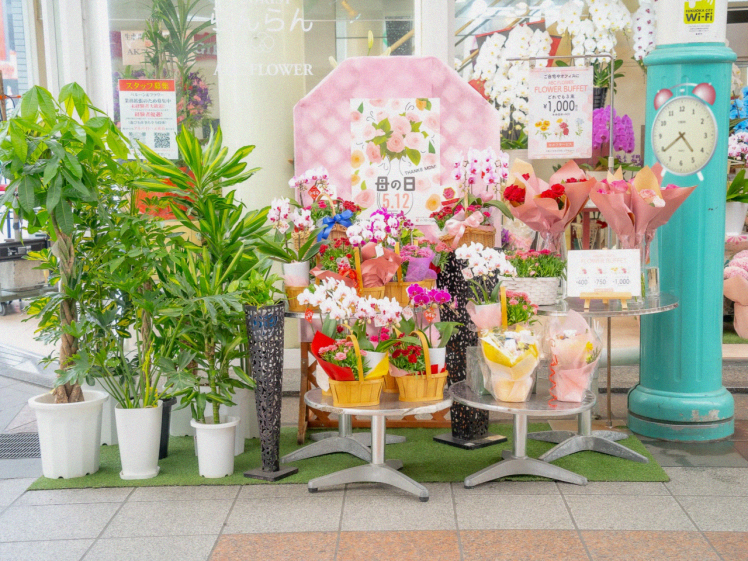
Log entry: 4h39
